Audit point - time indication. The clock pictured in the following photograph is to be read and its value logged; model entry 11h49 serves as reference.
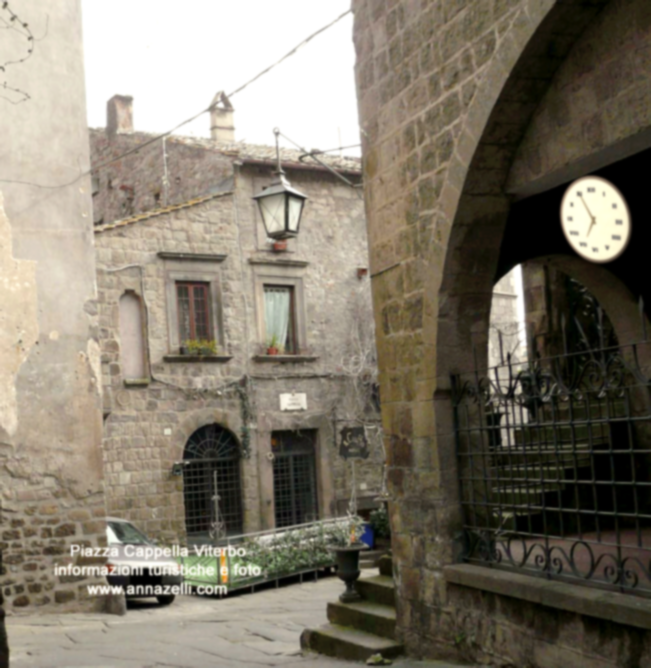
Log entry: 6h55
